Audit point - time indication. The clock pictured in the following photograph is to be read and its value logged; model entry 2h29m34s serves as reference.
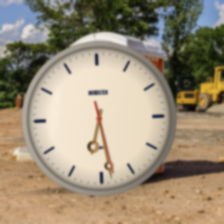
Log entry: 6h28m28s
